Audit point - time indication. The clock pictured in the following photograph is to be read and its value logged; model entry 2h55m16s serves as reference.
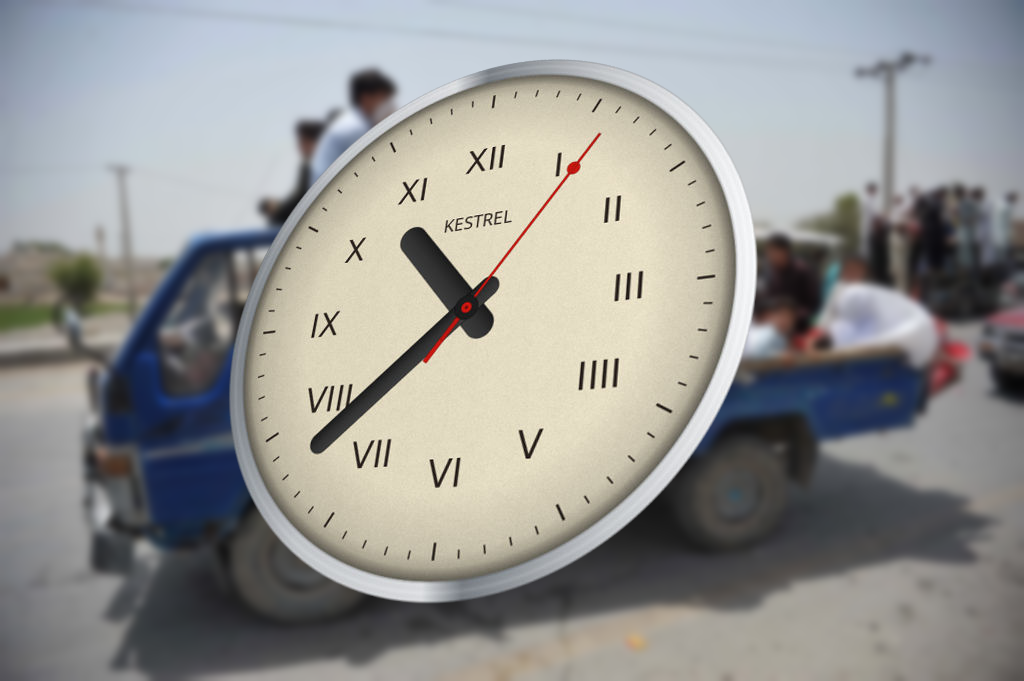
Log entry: 10h38m06s
